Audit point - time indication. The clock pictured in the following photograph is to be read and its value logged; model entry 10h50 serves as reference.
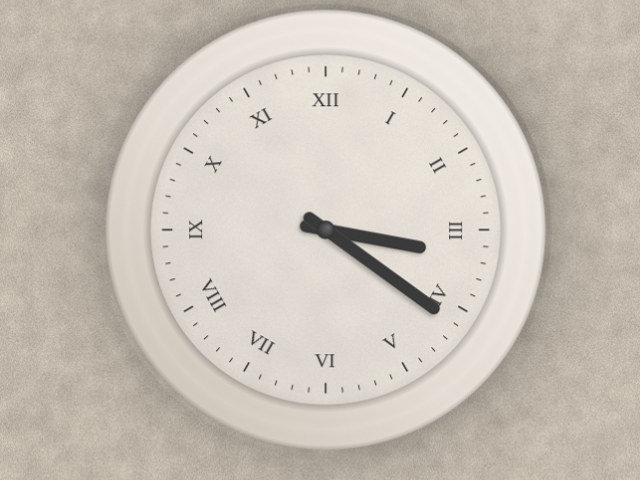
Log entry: 3h21
